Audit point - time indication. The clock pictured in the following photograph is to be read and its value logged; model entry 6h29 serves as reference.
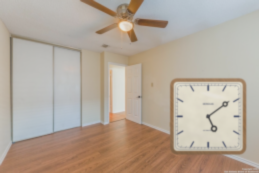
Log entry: 5h09
